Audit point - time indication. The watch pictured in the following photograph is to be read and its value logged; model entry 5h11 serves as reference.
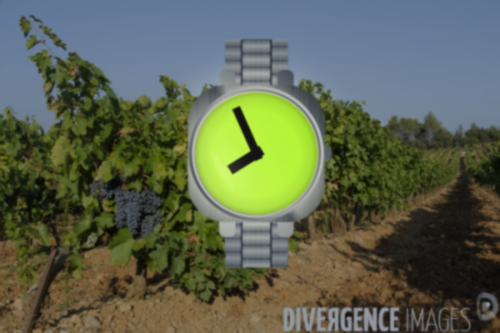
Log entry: 7h56
